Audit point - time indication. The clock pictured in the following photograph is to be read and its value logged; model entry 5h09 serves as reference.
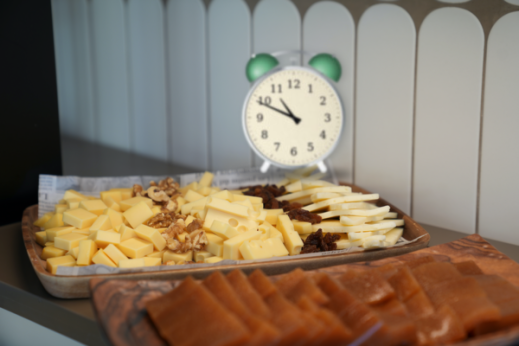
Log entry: 10h49
